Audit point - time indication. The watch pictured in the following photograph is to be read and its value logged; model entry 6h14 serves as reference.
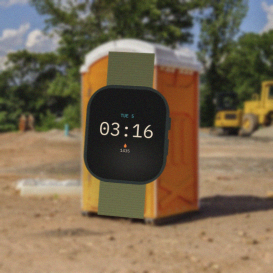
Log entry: 3h16
